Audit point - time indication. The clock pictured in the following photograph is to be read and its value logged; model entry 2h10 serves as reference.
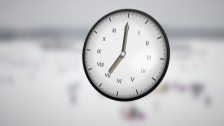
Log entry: 7h00
